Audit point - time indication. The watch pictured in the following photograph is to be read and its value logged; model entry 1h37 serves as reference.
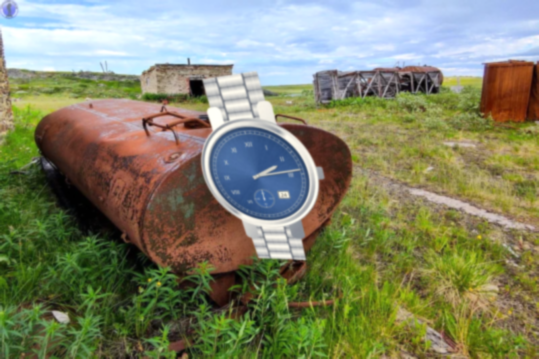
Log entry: 2h14
